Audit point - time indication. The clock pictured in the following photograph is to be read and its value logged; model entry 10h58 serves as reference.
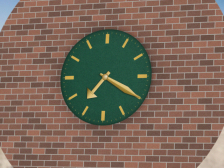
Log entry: 7h20
